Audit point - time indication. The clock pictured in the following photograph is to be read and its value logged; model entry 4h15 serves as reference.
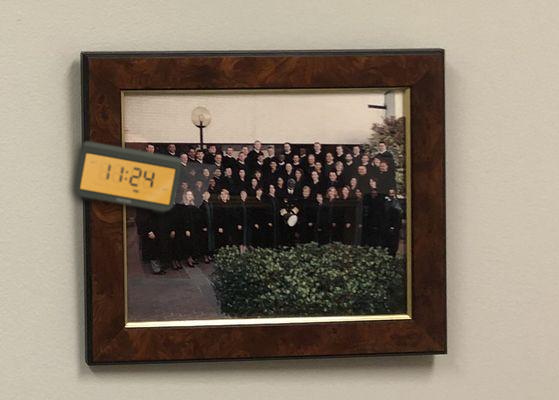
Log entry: 11h24
